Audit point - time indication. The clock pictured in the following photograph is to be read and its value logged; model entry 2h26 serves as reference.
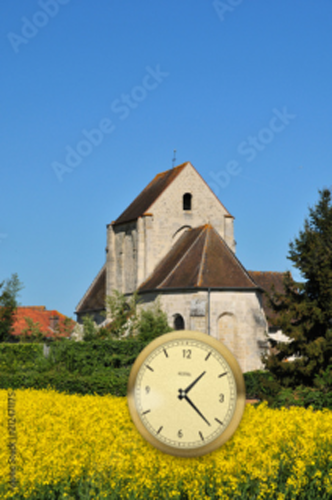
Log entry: 1h22
